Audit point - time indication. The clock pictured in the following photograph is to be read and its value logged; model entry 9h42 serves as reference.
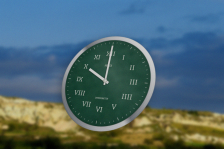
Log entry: 10h00
